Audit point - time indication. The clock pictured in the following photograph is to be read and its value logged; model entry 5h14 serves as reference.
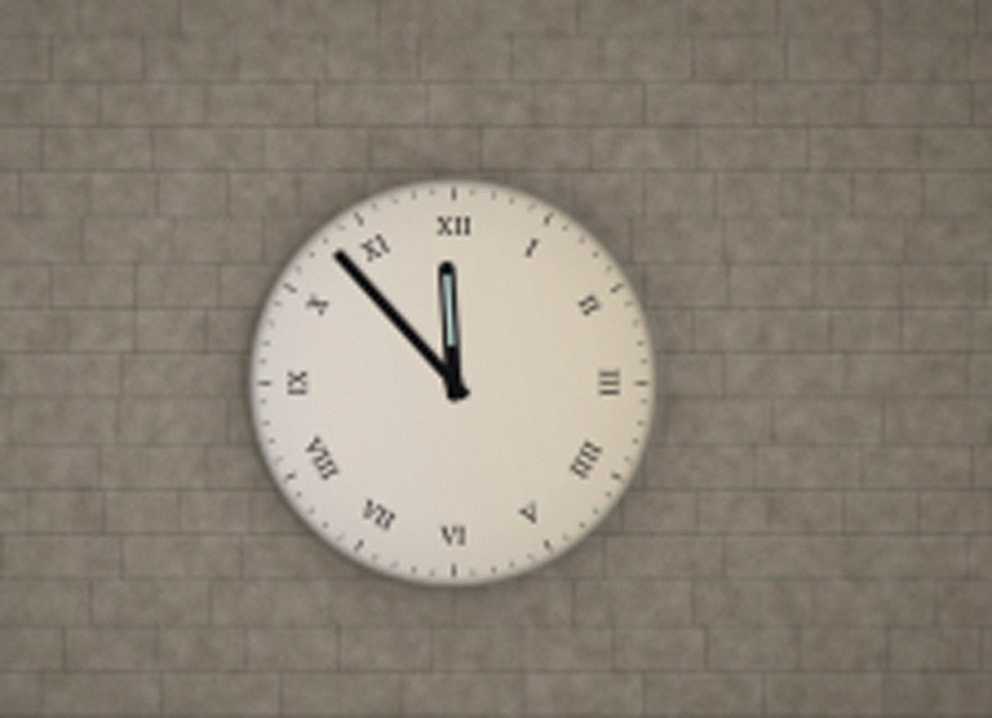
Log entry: 11h53
